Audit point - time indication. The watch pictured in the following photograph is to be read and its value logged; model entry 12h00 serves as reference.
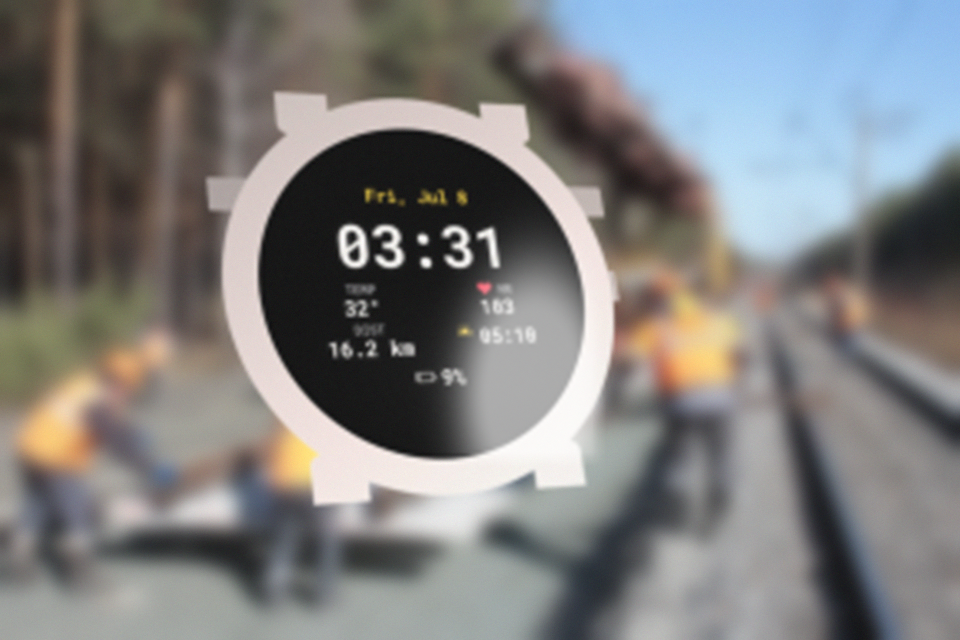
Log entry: 3h31
